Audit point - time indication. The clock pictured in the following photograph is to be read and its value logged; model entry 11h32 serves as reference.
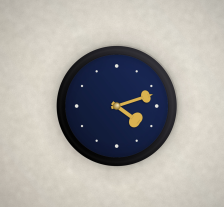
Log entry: 4h12
